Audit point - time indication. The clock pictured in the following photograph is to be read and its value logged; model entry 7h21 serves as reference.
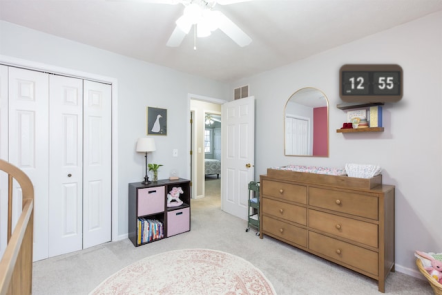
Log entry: 12h55
